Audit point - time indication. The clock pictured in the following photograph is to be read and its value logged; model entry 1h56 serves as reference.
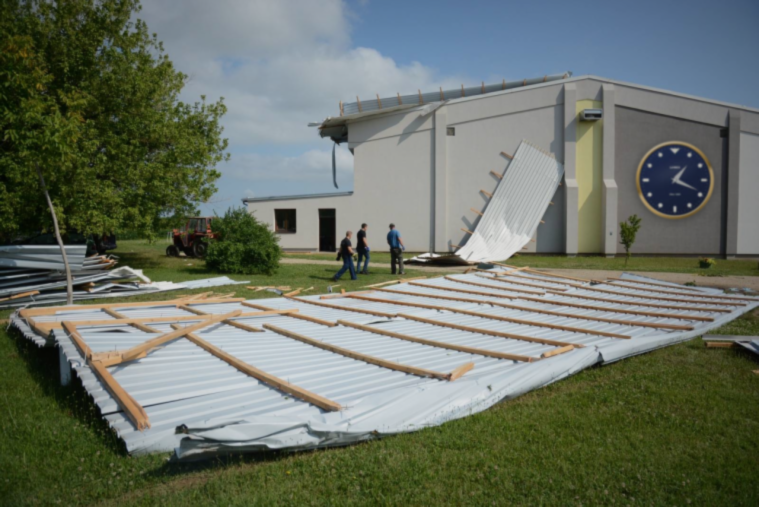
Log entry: 1h19
